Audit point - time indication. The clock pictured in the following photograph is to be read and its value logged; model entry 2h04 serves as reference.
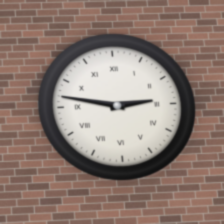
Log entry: 2h47
